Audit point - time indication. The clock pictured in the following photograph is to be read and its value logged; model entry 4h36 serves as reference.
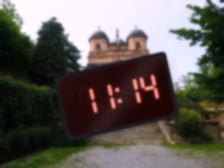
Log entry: 11h14
